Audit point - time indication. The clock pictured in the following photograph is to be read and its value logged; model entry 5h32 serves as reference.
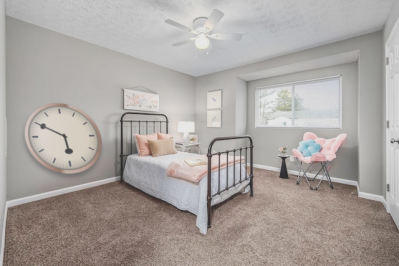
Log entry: 5h50
